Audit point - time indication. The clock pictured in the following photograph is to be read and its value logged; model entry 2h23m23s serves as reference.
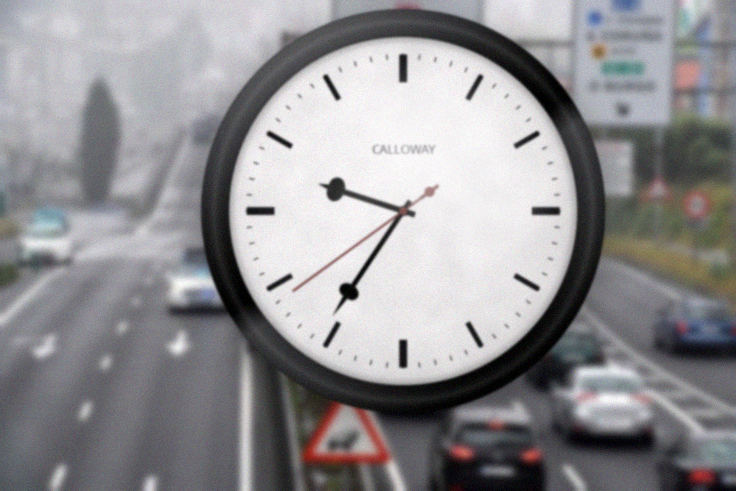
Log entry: 9h35m39s
